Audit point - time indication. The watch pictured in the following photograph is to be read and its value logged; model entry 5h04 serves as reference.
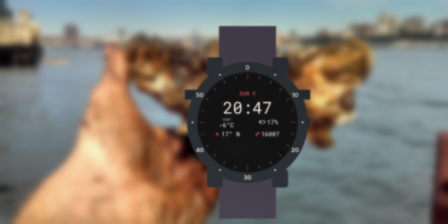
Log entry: 20h47
